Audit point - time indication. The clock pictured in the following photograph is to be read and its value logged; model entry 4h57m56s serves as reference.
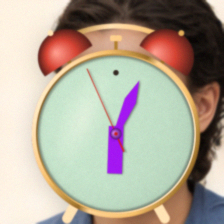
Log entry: 6h03m56s
